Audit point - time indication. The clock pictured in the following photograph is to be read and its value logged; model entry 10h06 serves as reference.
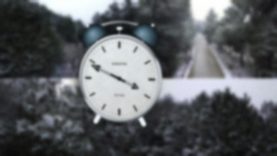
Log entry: 3h49
